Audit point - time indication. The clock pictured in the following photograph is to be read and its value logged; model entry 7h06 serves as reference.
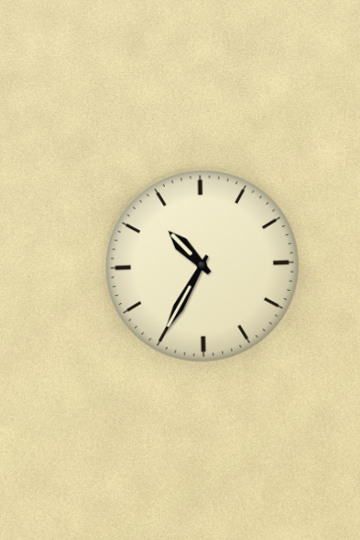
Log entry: 10h35
